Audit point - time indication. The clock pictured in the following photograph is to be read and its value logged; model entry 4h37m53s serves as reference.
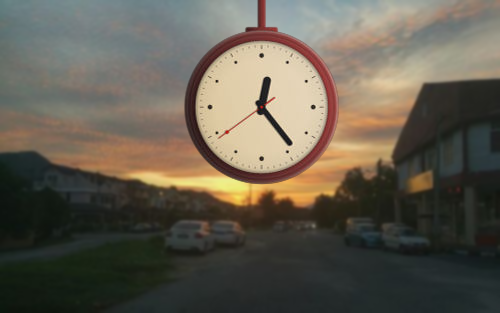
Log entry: 12h23m39s
